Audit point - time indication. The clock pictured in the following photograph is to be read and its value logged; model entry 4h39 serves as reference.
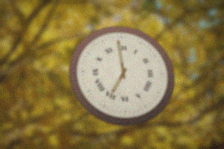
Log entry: 6h59
